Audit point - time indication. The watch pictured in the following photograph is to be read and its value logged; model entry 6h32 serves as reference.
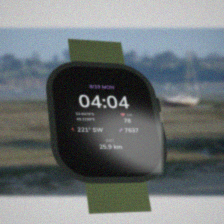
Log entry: 4h04
